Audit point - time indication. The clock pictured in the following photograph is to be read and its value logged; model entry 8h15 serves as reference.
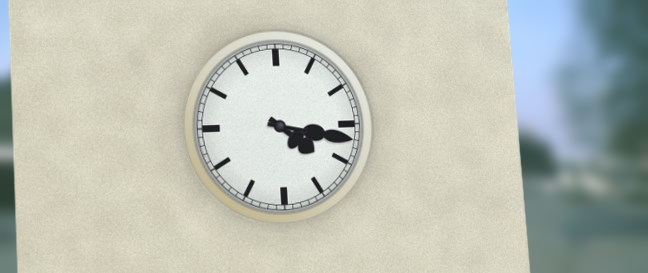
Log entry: 4h17
